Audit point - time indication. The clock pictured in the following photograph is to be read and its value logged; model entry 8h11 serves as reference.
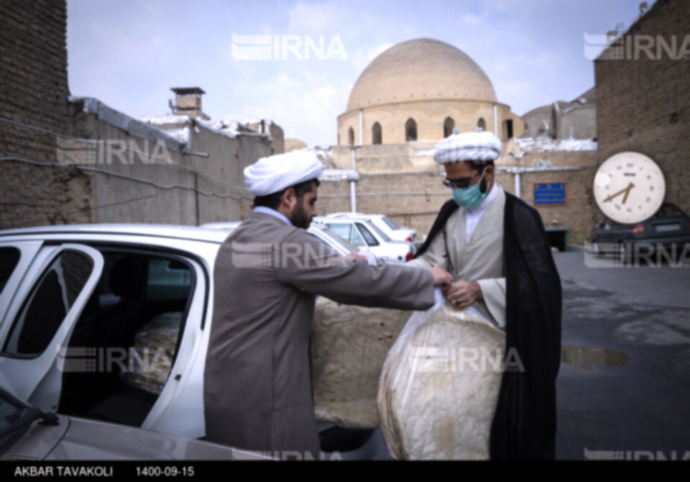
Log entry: 6h40
